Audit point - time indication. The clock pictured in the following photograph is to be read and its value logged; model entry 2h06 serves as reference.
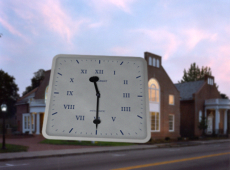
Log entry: 11h30
